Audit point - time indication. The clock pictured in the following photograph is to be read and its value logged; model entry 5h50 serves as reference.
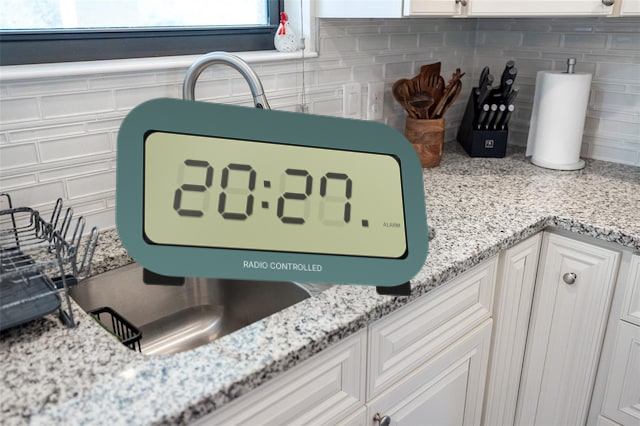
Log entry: 20h27
